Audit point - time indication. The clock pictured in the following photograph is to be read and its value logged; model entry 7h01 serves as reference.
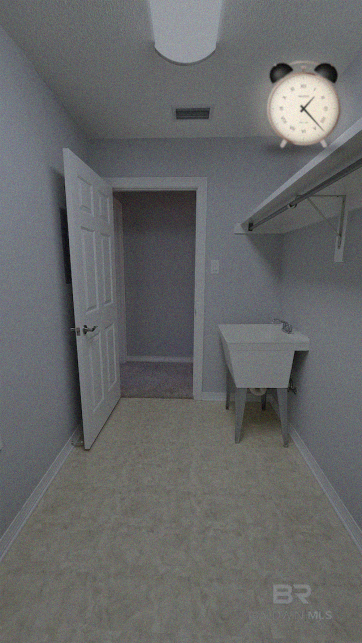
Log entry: 1h23
